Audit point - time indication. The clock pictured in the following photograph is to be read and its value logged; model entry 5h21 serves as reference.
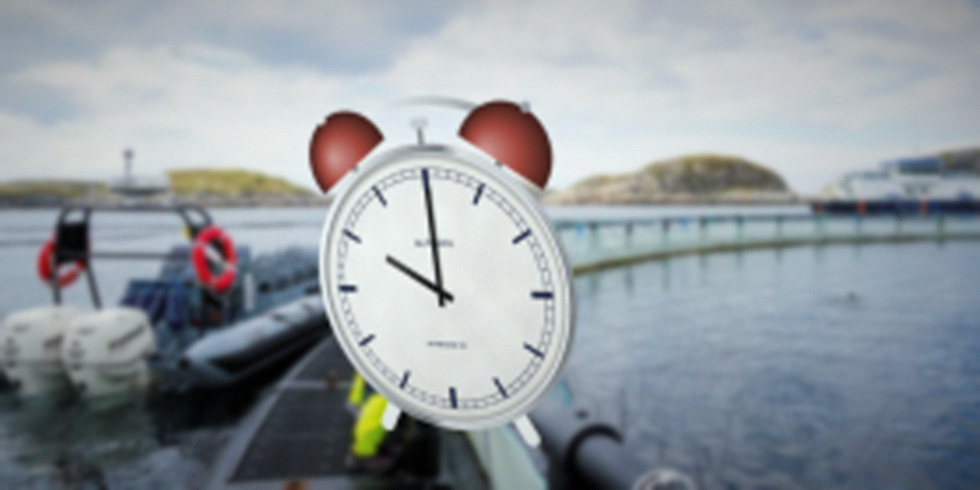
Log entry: 10h00
